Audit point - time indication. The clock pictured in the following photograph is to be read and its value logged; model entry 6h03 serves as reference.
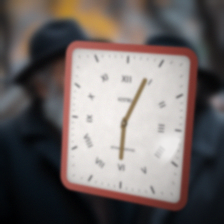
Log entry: 6h04
